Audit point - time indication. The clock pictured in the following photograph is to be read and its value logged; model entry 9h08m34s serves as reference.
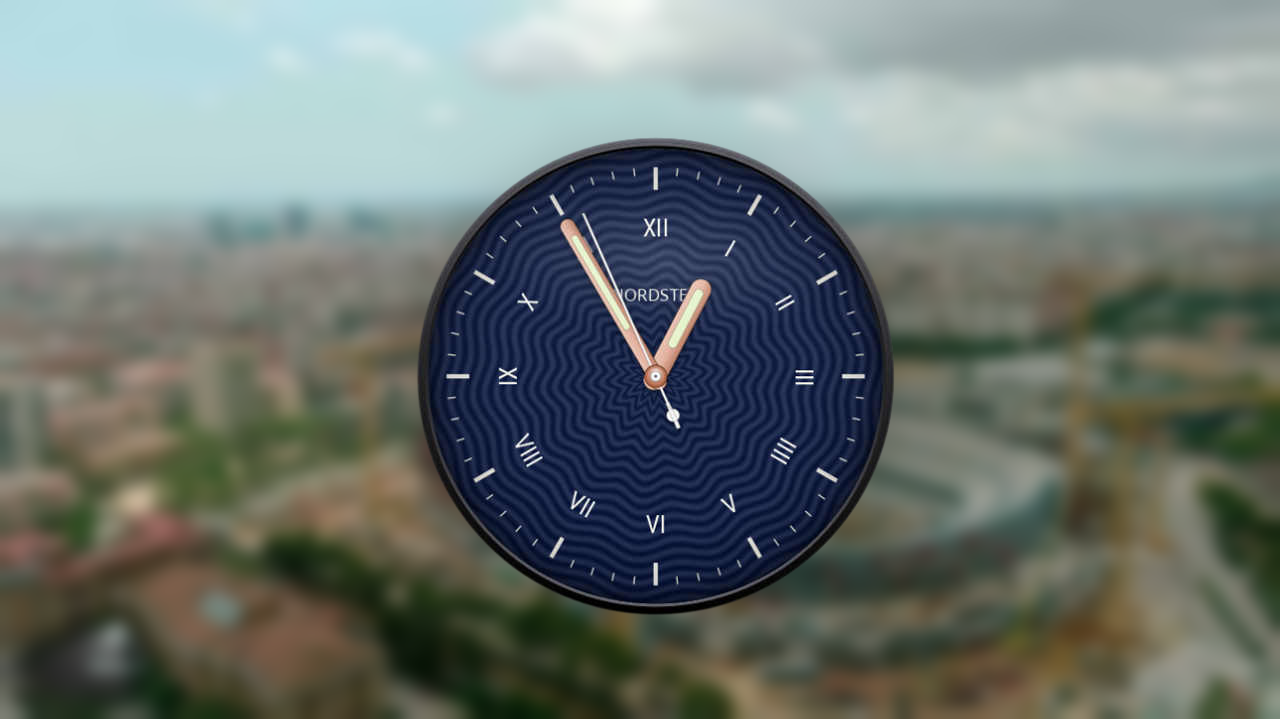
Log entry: 12h54m56s
